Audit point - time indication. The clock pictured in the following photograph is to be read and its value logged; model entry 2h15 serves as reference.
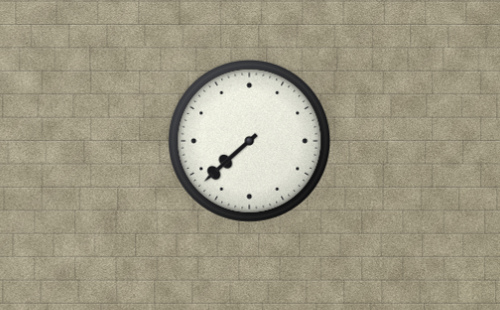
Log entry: 7h38
